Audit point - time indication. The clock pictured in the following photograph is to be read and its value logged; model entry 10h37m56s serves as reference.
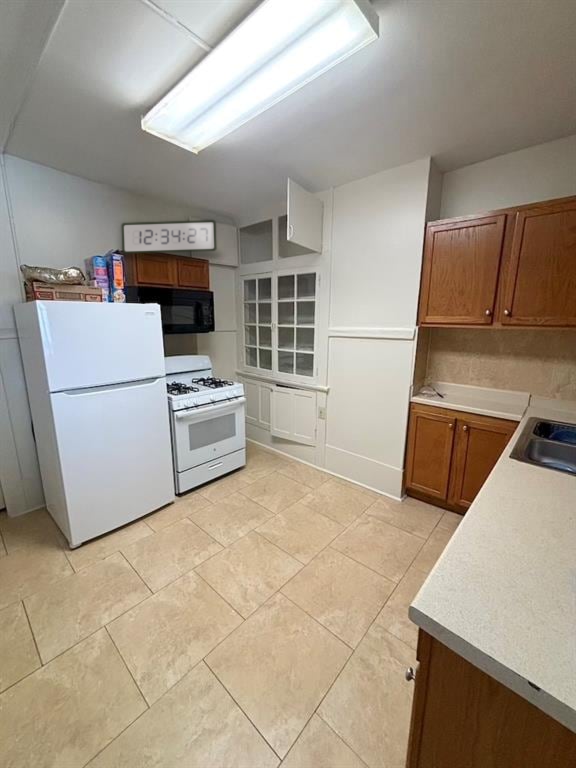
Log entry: 12h34m27s
